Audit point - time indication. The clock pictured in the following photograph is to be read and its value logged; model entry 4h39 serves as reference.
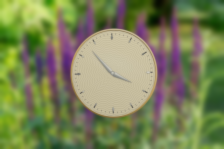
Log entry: 3h53
